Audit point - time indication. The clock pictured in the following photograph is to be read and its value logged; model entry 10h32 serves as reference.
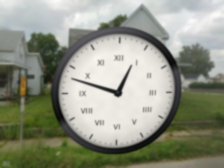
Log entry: 12h48
